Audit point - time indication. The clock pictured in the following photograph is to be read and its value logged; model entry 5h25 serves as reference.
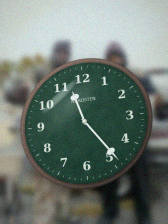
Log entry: 11h24
